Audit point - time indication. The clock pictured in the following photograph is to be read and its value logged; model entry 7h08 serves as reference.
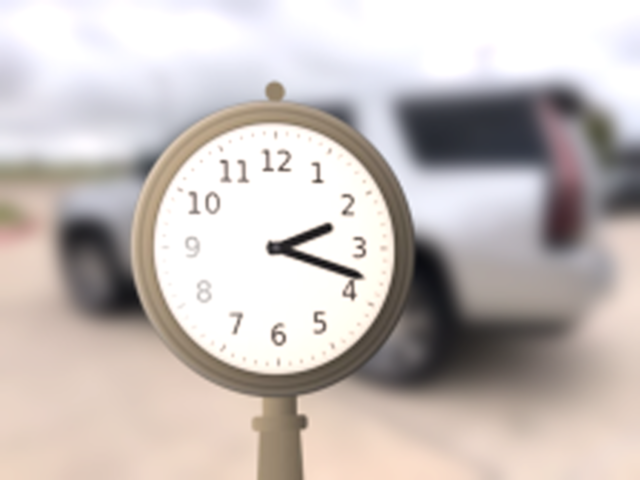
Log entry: 2h18
